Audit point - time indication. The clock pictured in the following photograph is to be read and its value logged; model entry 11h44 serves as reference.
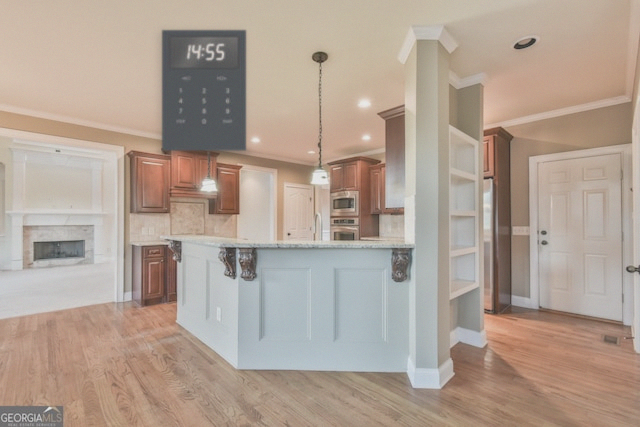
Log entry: 14h55
